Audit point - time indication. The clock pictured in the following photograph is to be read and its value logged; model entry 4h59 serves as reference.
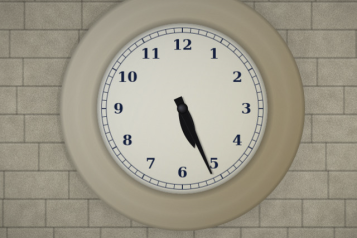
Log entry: 5h26
